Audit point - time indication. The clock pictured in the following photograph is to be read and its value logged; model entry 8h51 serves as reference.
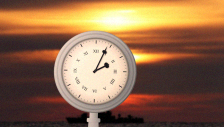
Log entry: 2h04
